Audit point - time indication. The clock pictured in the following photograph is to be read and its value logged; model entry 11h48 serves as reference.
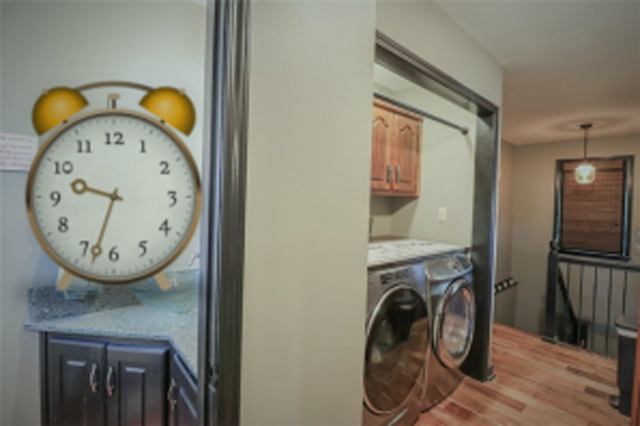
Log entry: 9h33
